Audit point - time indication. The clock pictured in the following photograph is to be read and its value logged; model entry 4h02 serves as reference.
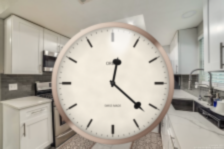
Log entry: 12h22
